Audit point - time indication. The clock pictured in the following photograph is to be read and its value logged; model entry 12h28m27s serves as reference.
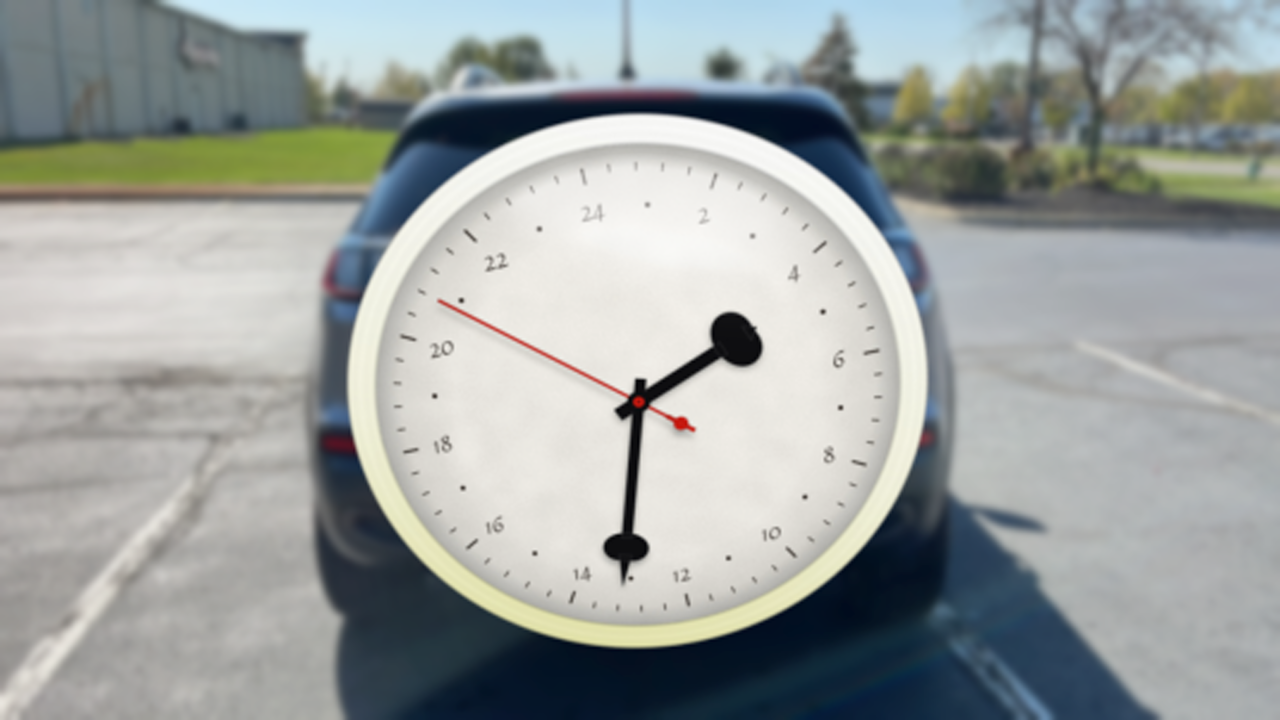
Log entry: 4h32m52s
